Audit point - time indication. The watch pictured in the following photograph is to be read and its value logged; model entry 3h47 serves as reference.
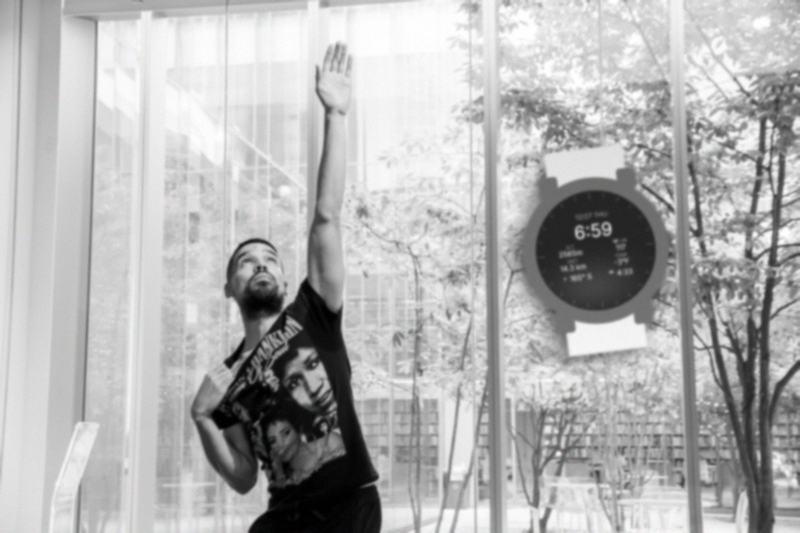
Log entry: 6h59
